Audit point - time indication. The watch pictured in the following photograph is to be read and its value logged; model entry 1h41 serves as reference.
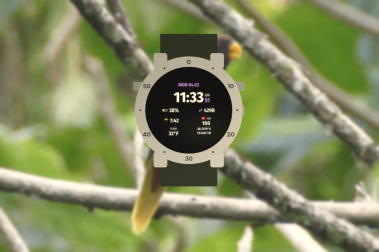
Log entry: 11h33
